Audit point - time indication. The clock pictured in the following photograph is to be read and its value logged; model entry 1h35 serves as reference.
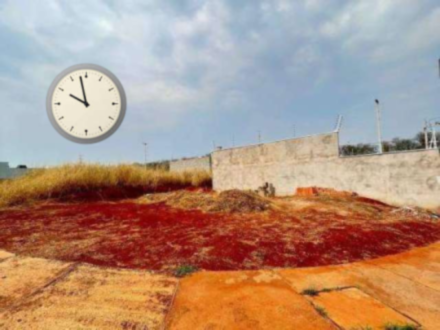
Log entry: 9h58
